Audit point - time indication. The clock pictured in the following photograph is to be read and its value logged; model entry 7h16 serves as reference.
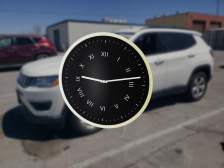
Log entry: 9h13
